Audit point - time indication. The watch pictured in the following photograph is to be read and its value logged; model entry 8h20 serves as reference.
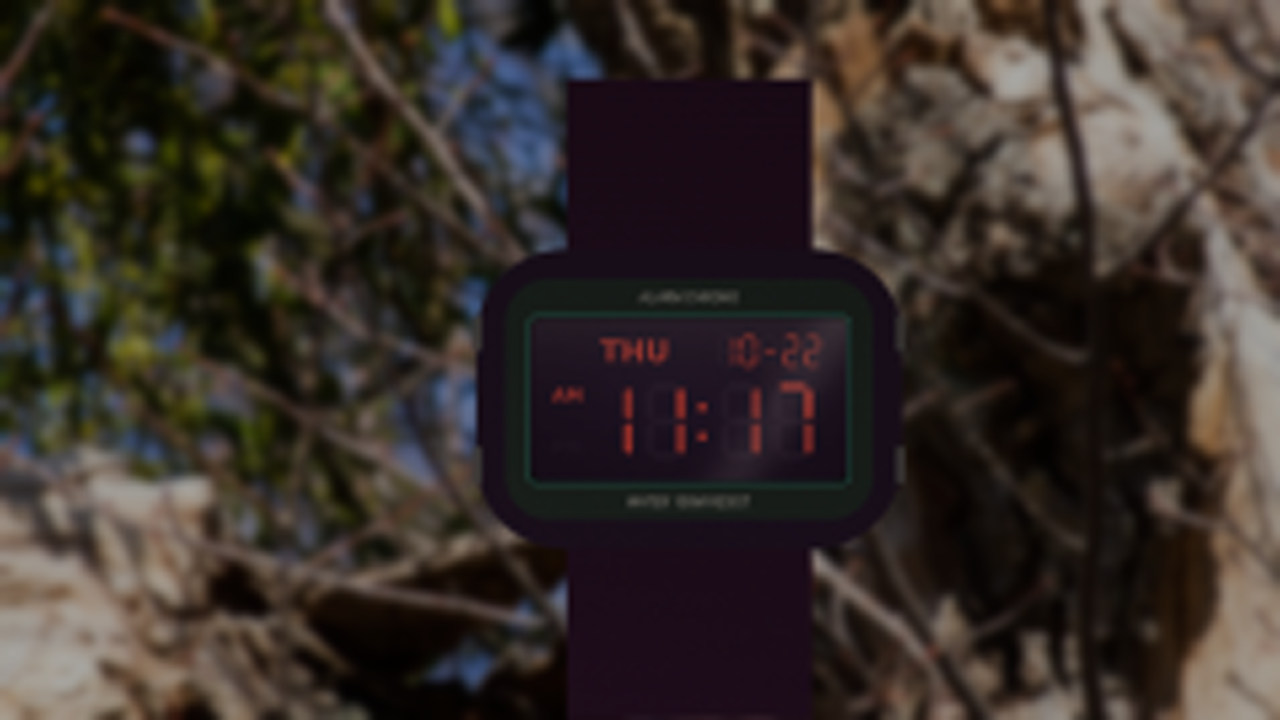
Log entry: 11h17
